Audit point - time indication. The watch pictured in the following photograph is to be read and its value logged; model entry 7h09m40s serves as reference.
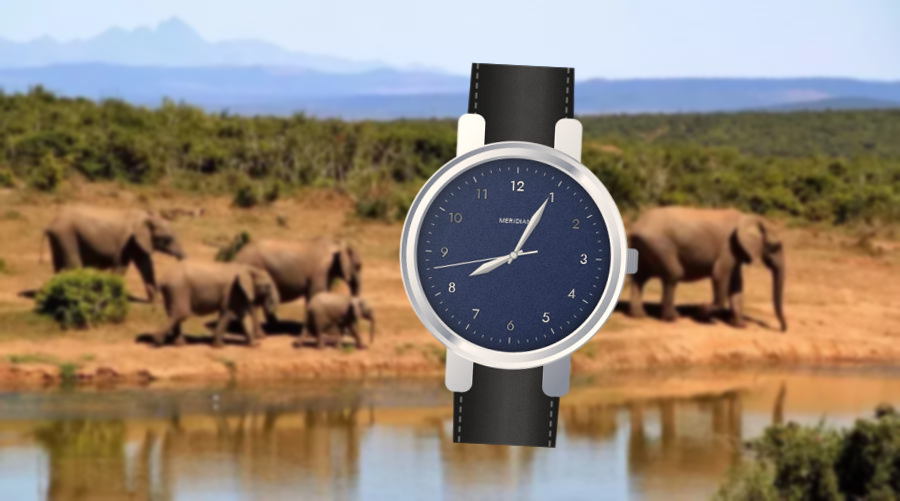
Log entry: 8h04m43s
